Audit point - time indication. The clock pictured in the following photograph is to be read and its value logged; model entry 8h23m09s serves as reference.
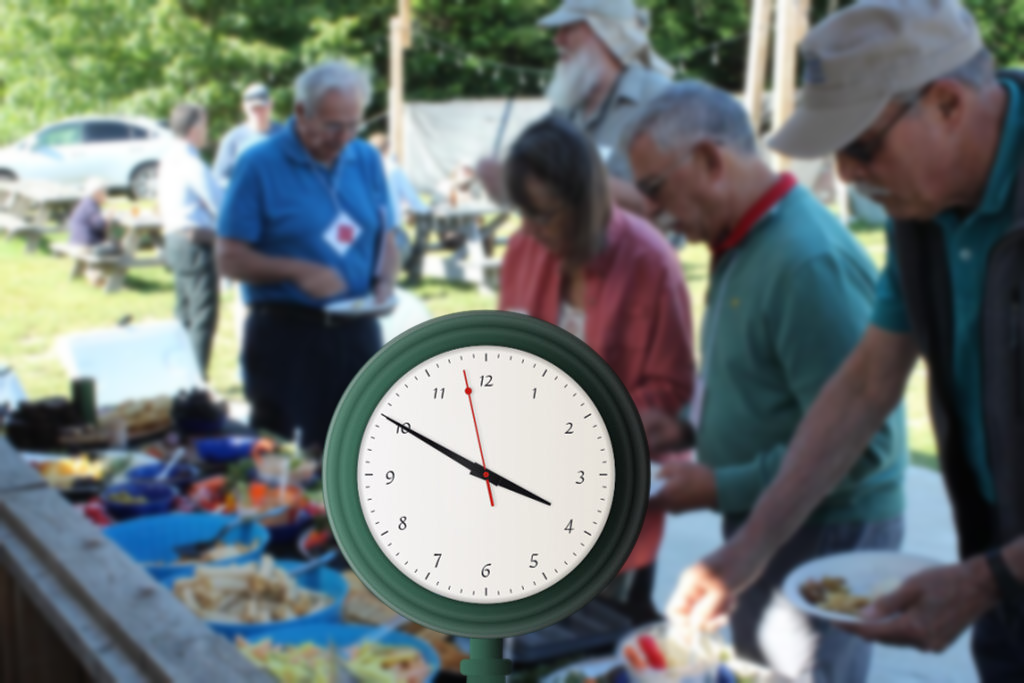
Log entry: 3h49m58s
